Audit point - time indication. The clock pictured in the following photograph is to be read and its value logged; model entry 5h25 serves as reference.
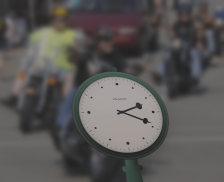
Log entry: 2h19
